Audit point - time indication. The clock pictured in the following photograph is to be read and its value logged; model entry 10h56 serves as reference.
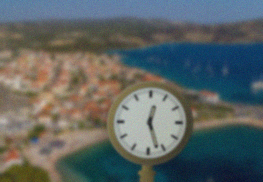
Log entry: 12h27
